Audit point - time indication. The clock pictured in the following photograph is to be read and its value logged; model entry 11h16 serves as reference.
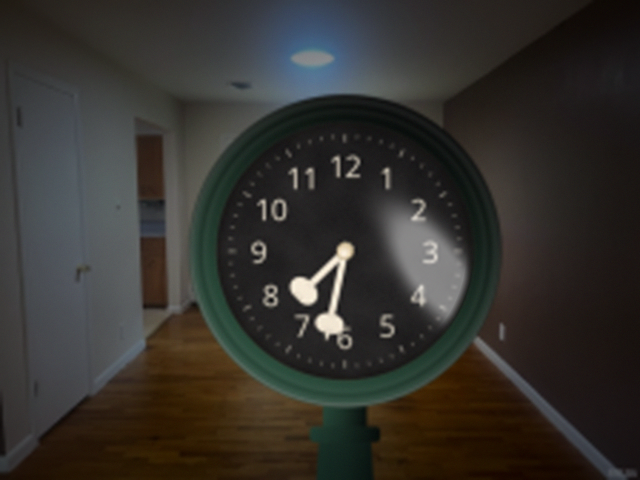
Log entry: 7h32
